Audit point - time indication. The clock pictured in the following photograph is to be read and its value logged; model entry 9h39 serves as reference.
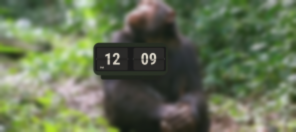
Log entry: 12h09
